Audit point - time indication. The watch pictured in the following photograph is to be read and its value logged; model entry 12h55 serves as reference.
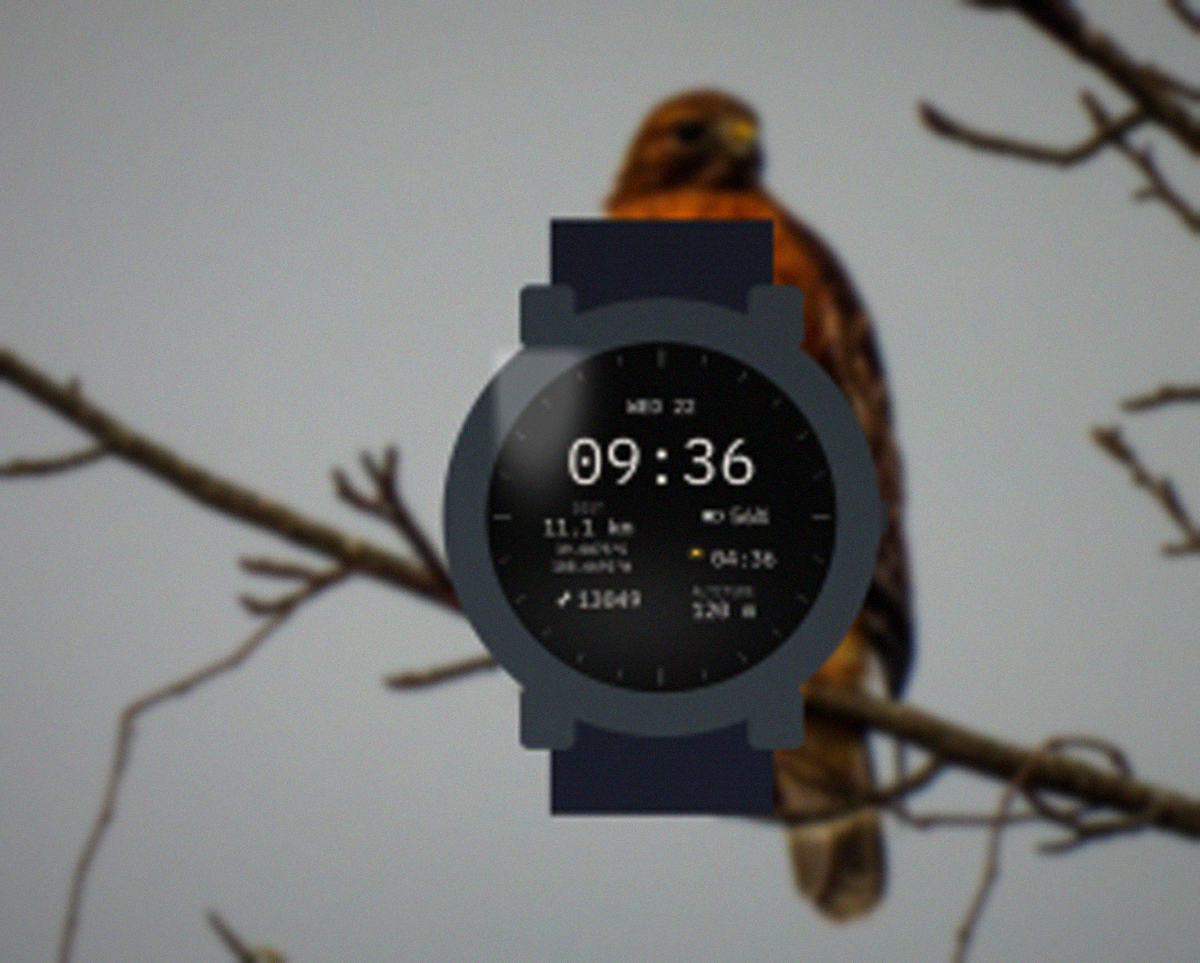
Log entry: 9h36
